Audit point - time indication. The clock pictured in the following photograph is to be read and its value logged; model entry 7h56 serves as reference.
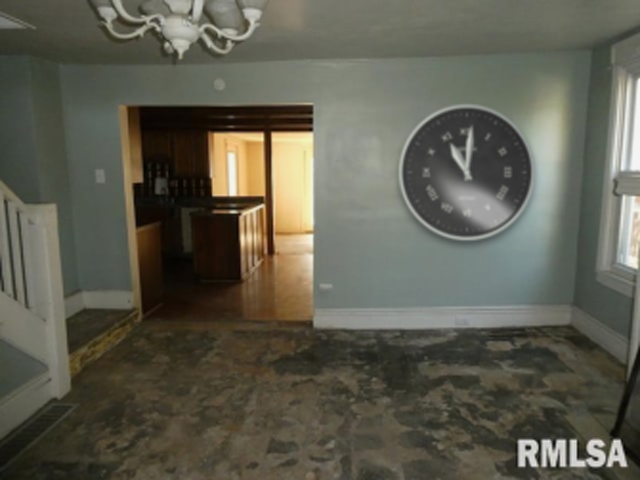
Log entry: 11h01
